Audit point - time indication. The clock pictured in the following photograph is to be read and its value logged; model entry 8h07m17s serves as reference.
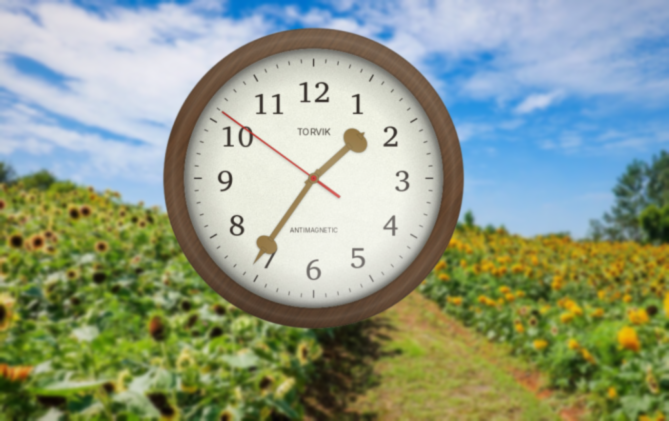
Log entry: 1h35m51s
